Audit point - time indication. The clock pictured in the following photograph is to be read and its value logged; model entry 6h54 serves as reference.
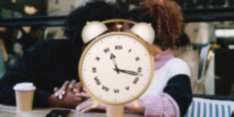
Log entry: 11h17
